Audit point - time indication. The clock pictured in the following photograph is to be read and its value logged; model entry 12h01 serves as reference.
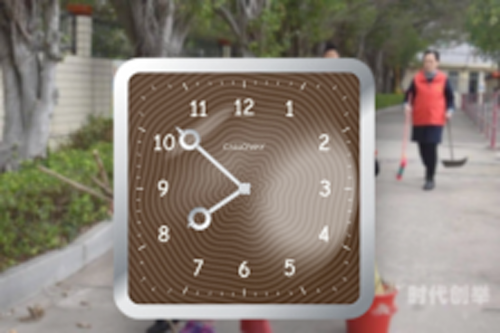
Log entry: 7h52
